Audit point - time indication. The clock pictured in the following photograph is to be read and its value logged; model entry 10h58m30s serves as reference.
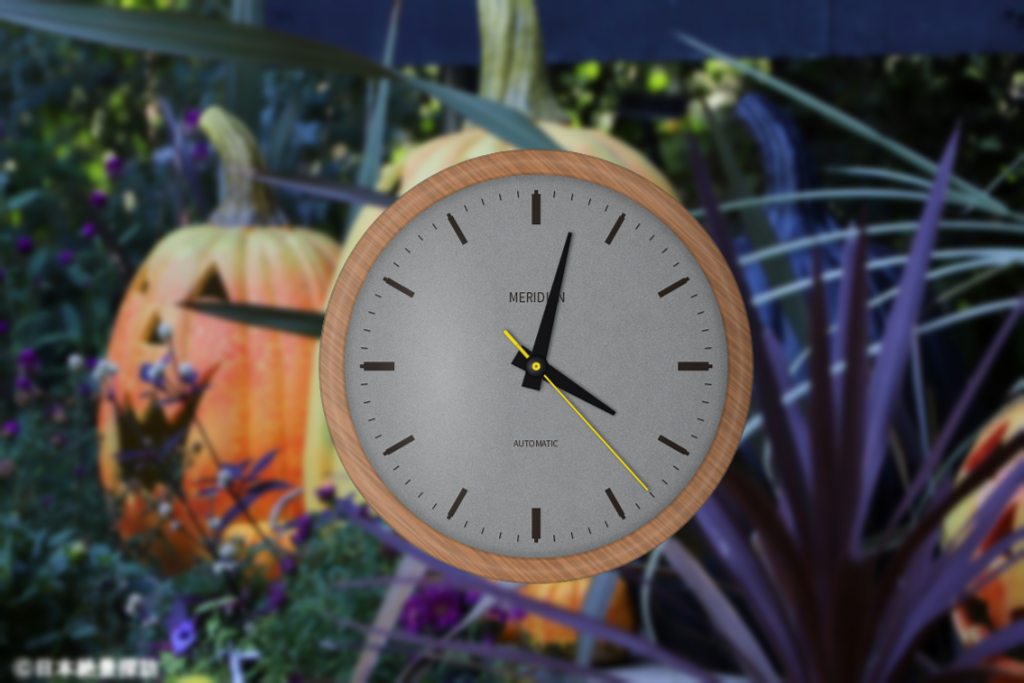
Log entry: 4h02m23s
